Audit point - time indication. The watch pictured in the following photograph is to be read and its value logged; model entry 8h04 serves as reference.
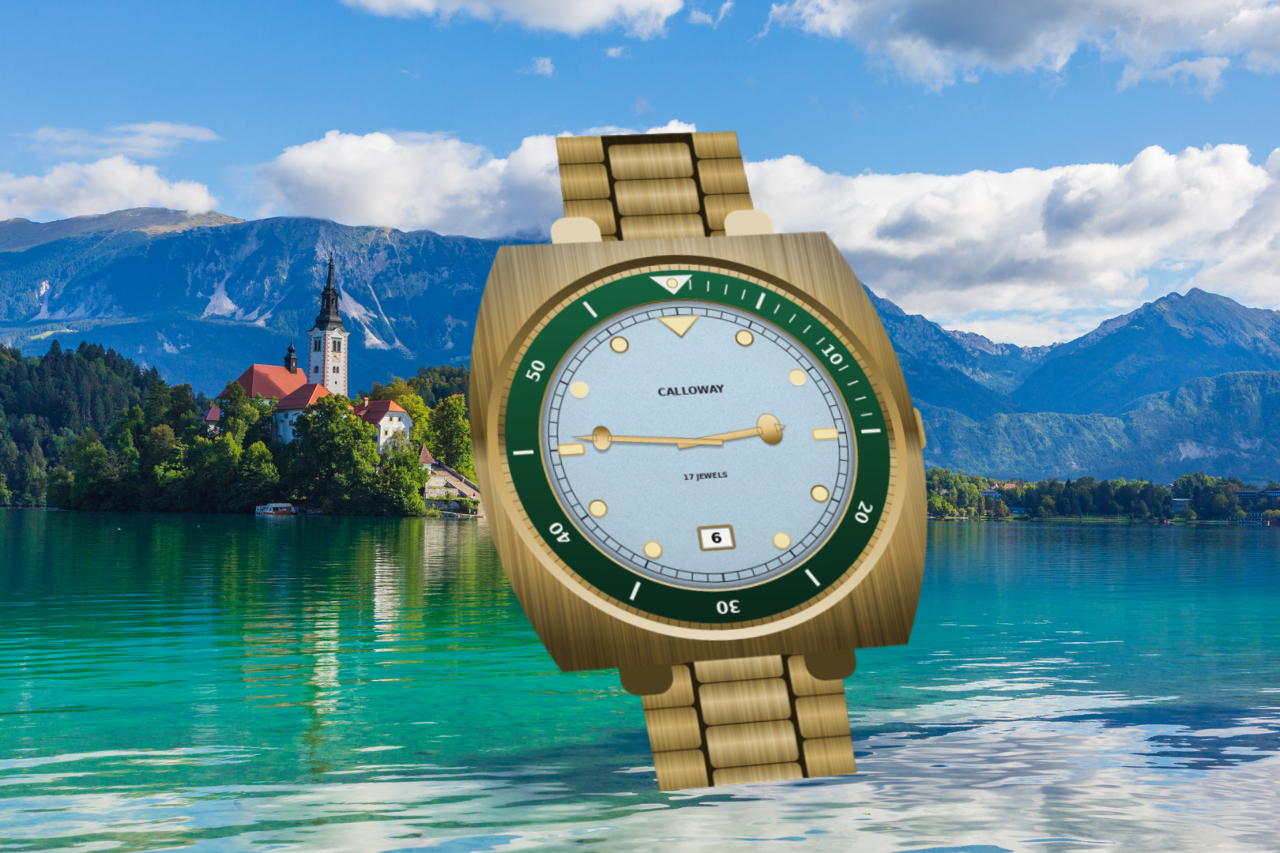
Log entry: 2h46
